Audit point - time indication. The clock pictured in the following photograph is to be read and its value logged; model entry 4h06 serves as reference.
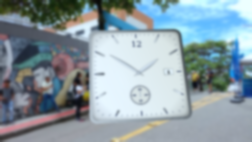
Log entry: 1h51
